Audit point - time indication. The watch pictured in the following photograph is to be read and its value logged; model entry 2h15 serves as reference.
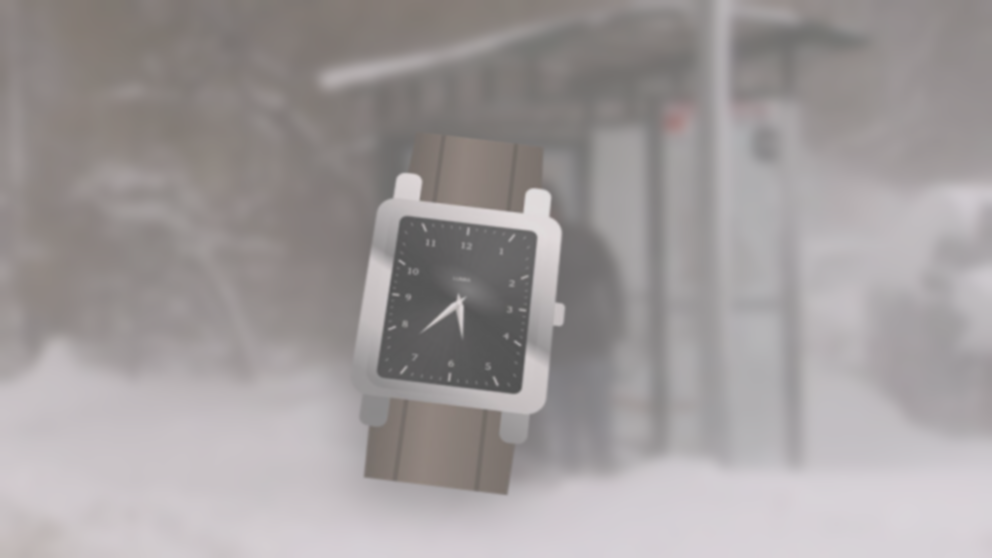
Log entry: 5h37
